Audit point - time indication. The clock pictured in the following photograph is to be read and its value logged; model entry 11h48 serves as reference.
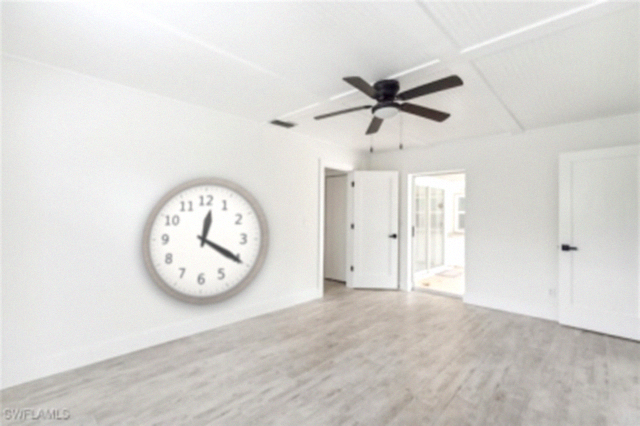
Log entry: 12h20
